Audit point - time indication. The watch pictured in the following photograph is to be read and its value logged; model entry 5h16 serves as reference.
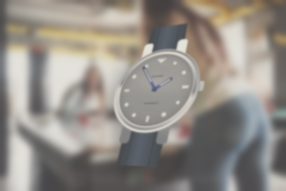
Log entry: 1h54
